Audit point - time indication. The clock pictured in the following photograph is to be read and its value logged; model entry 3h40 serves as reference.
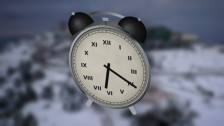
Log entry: 6h20
